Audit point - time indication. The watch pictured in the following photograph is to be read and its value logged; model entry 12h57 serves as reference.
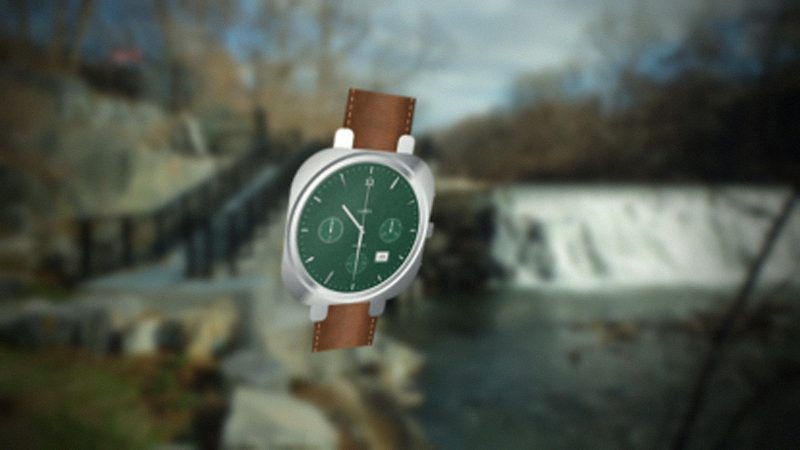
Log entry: 10h30
